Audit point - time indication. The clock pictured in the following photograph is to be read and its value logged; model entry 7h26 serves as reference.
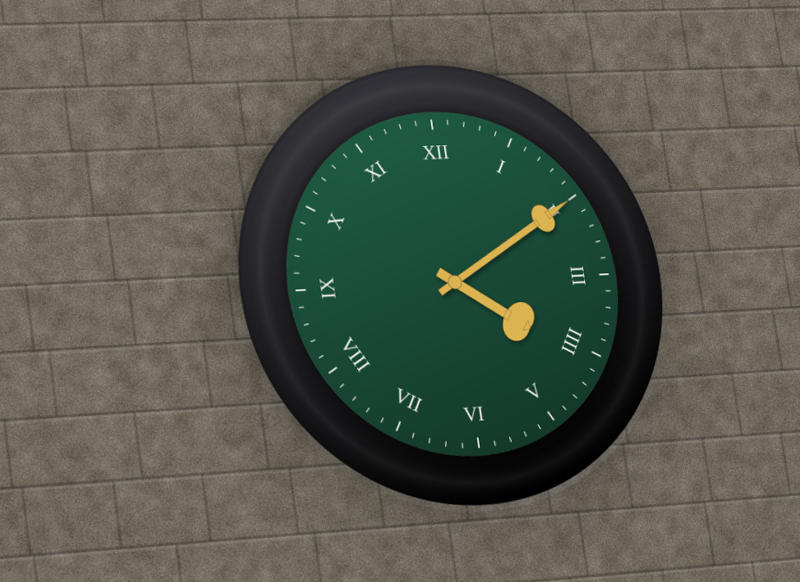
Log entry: 4h10
